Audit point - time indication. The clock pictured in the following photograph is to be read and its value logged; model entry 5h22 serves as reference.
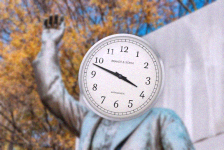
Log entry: 3h48
